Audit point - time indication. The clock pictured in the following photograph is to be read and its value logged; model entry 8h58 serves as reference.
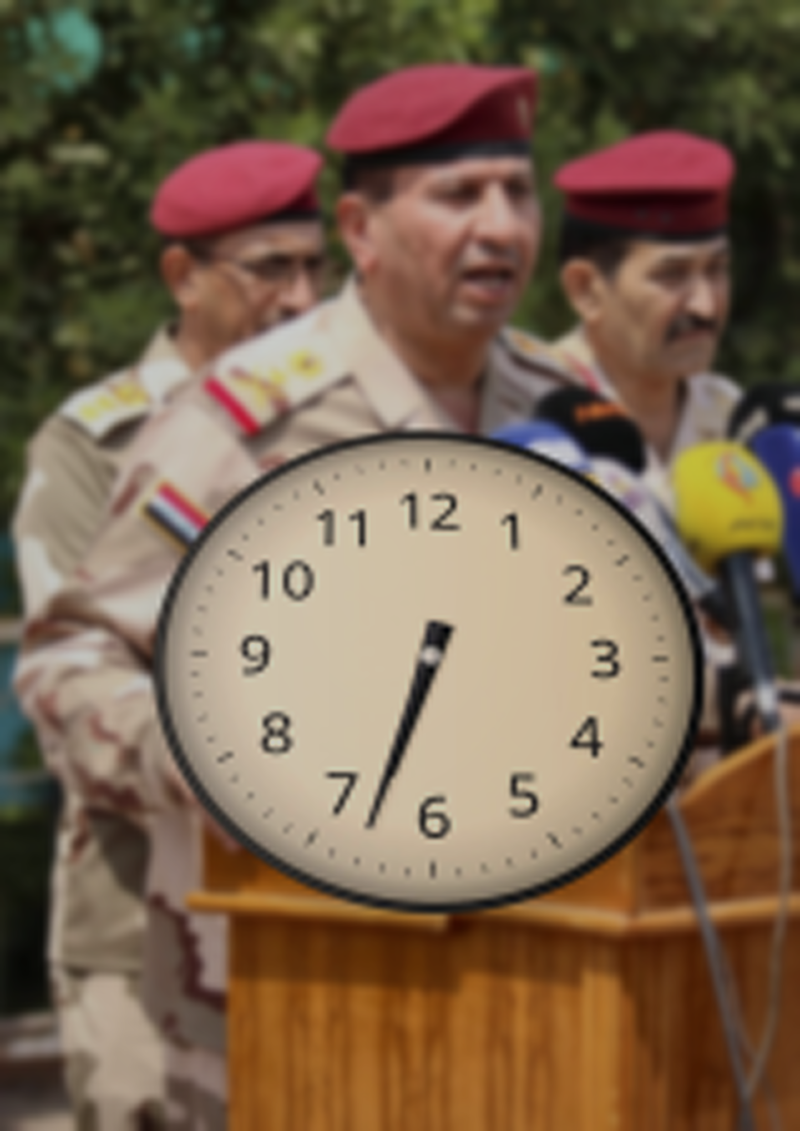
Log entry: 6h33
